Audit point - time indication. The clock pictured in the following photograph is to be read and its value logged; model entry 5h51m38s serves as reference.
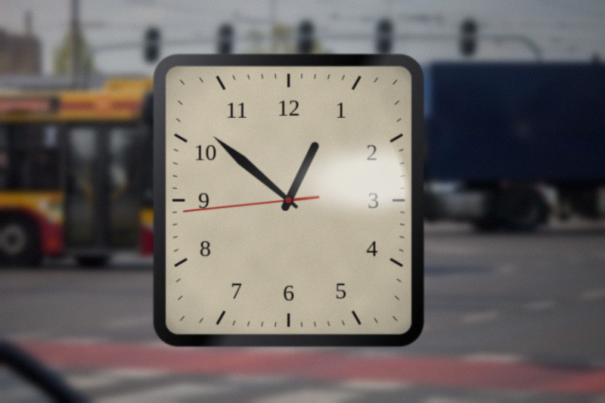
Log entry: 12h51m44s
